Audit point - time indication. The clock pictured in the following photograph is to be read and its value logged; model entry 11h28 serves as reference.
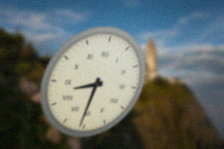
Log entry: 8h31
